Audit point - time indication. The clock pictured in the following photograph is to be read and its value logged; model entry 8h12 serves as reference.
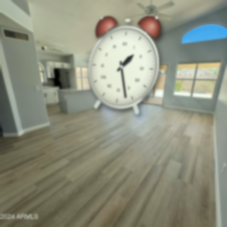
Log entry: 1h27
